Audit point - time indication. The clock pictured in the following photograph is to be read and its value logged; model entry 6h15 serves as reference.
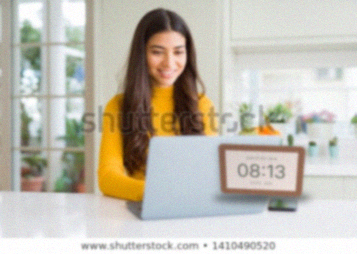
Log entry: 8h13
